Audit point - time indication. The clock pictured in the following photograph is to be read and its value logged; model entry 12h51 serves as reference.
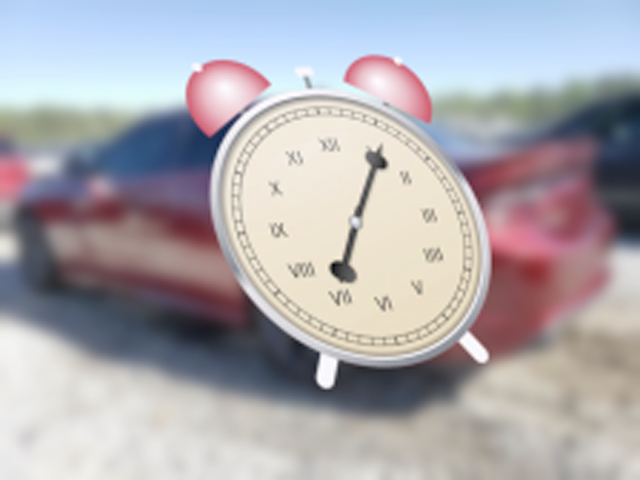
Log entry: 7h06
